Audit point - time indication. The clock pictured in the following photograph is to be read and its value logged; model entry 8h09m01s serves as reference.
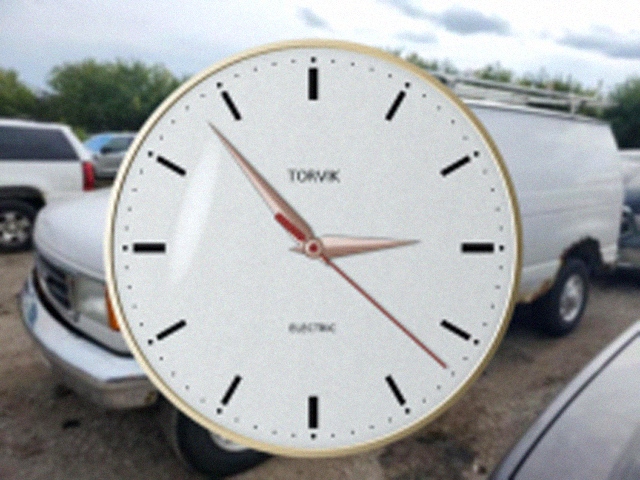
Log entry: 2h53m22s
